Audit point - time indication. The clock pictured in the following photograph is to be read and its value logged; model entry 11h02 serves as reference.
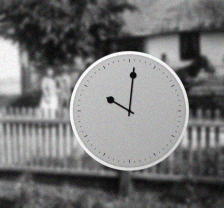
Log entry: 10h01
